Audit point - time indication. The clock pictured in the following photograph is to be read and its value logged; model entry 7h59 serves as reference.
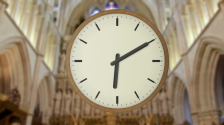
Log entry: 6h10
